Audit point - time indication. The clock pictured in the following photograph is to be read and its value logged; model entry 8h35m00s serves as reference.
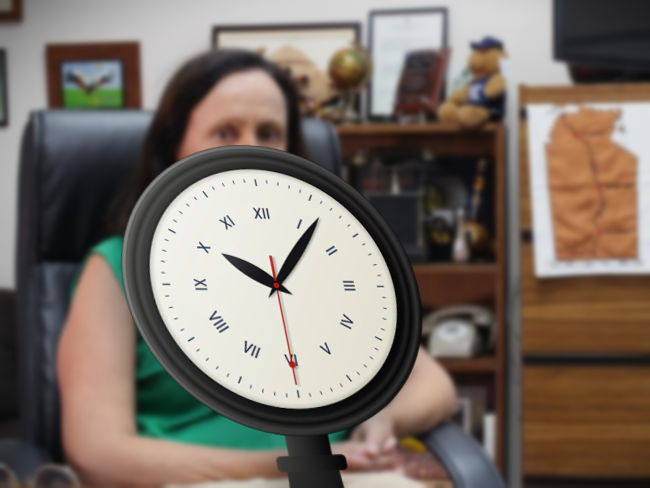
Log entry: 10h06m30s
